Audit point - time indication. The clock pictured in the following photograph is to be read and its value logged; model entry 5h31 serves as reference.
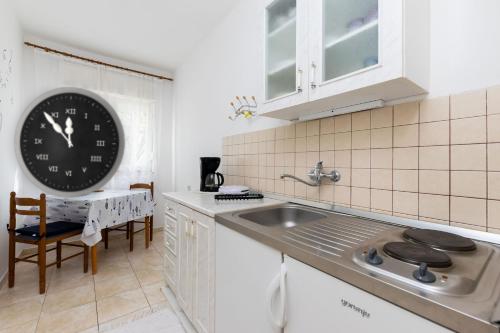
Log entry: 11h53
